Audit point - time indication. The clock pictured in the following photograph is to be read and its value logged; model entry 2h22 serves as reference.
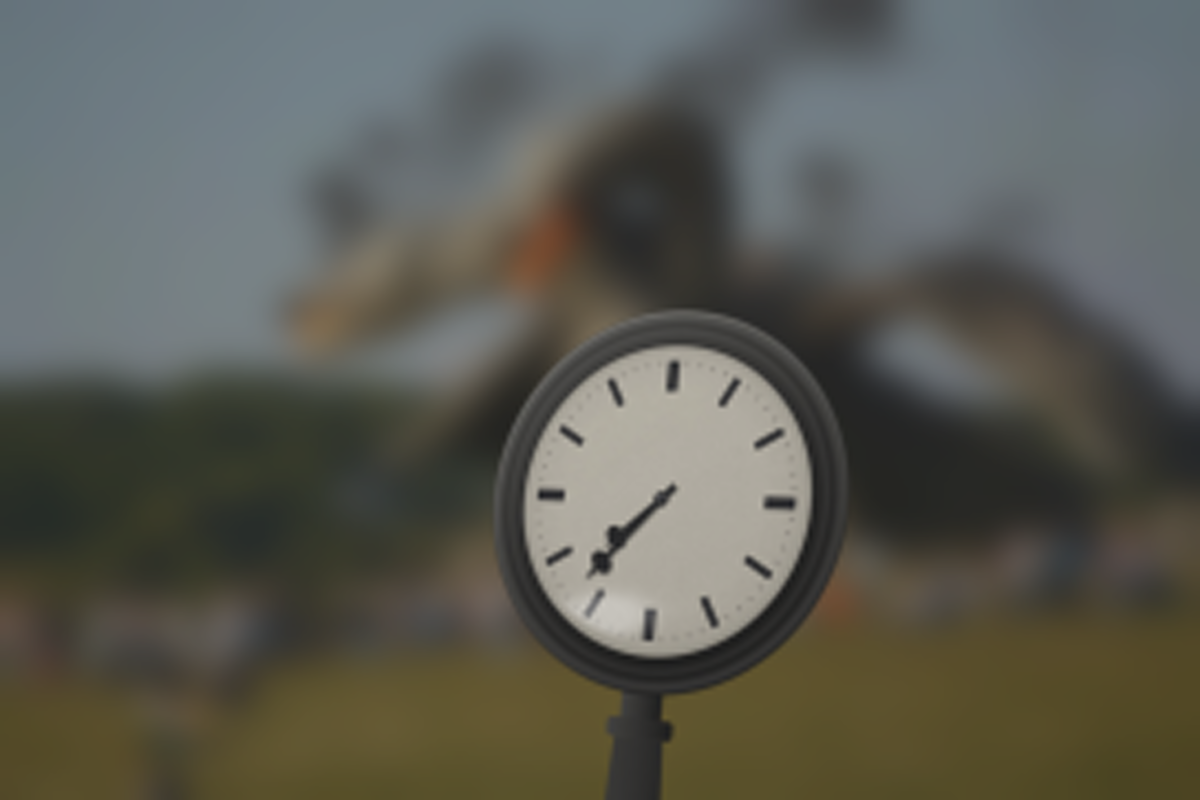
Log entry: 7h37
